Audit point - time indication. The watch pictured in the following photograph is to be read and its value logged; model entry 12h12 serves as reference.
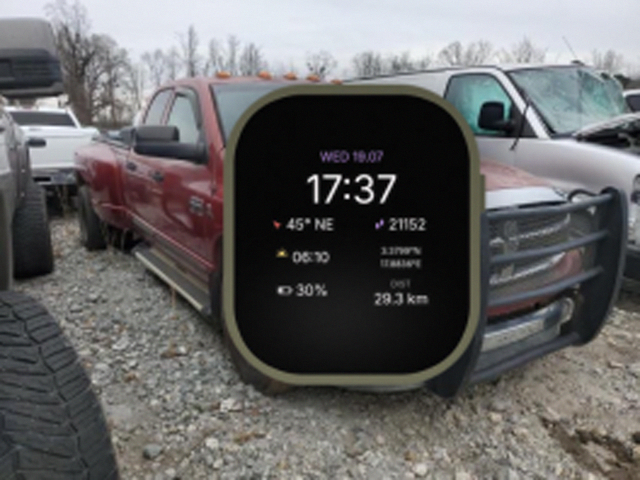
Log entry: 17h37
